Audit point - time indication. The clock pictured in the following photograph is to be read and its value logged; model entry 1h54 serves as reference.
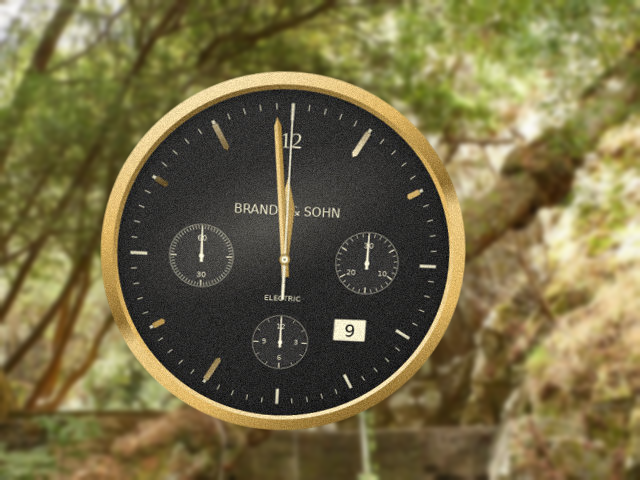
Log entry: 11h59
